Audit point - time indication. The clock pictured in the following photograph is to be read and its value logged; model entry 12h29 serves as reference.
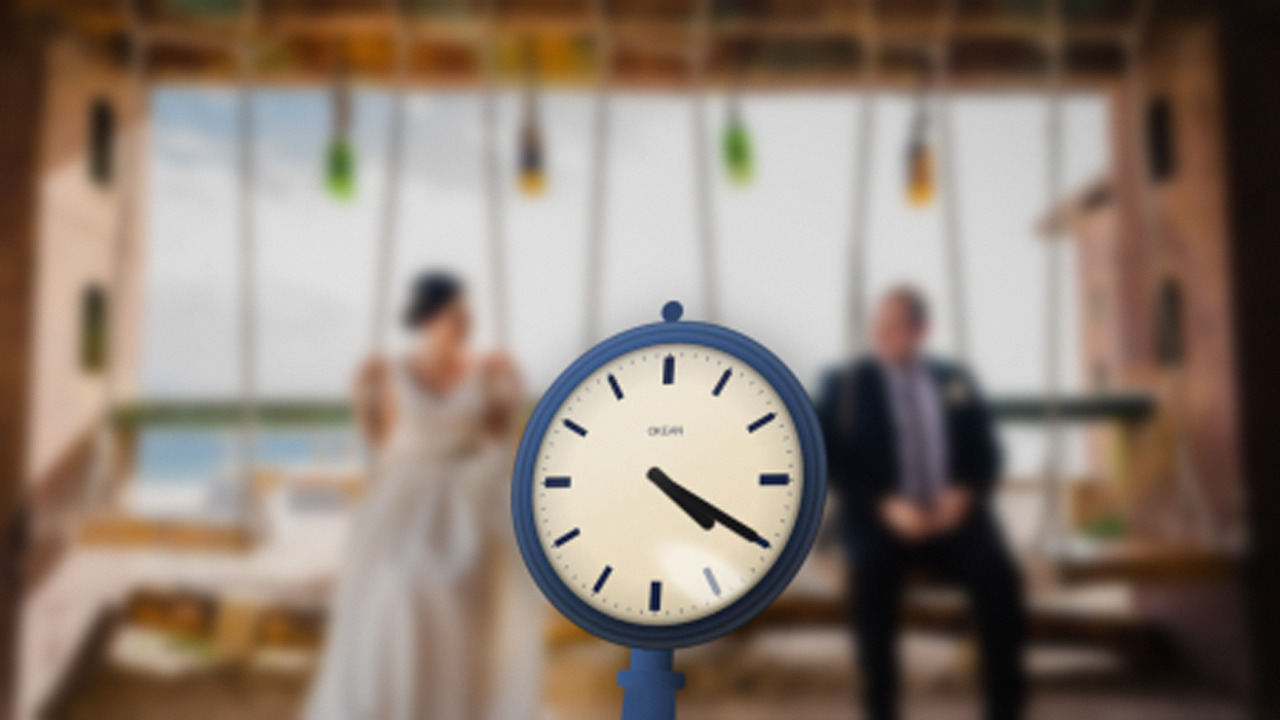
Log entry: 4h20
